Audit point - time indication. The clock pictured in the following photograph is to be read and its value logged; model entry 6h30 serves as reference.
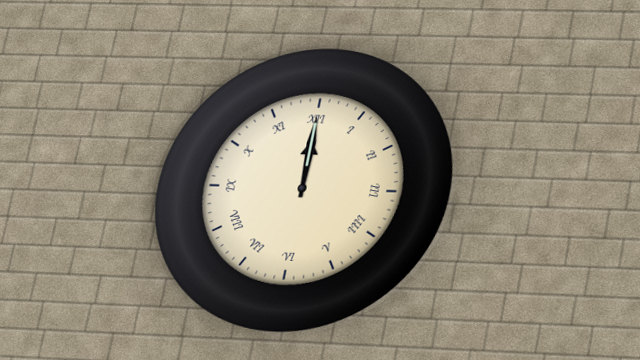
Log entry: 12h00
